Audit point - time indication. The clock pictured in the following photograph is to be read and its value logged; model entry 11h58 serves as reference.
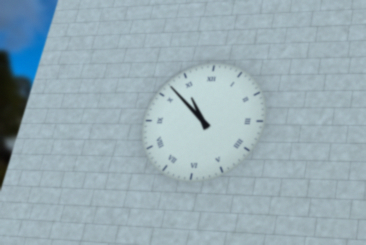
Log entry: 10h52
